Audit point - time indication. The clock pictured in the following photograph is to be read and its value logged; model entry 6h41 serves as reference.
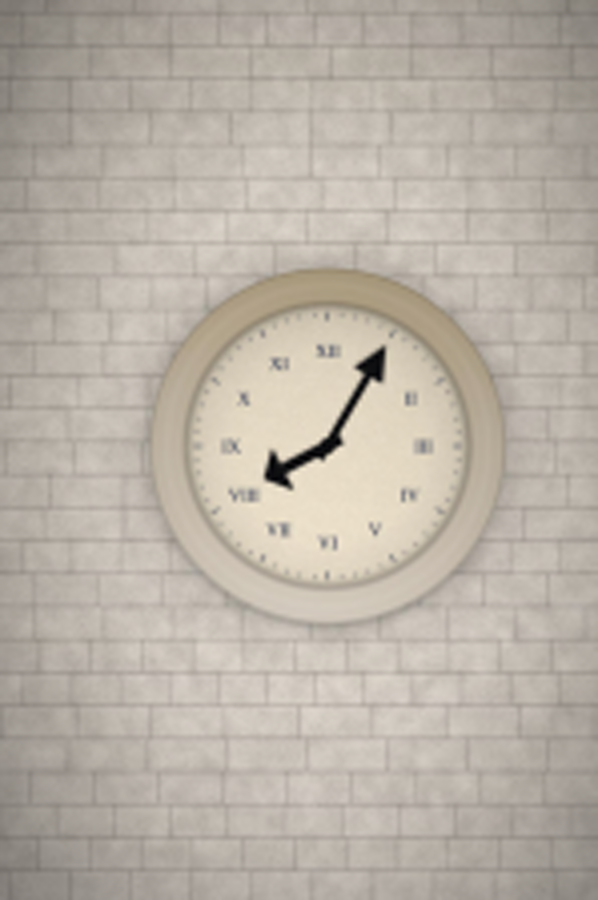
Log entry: 8h05
